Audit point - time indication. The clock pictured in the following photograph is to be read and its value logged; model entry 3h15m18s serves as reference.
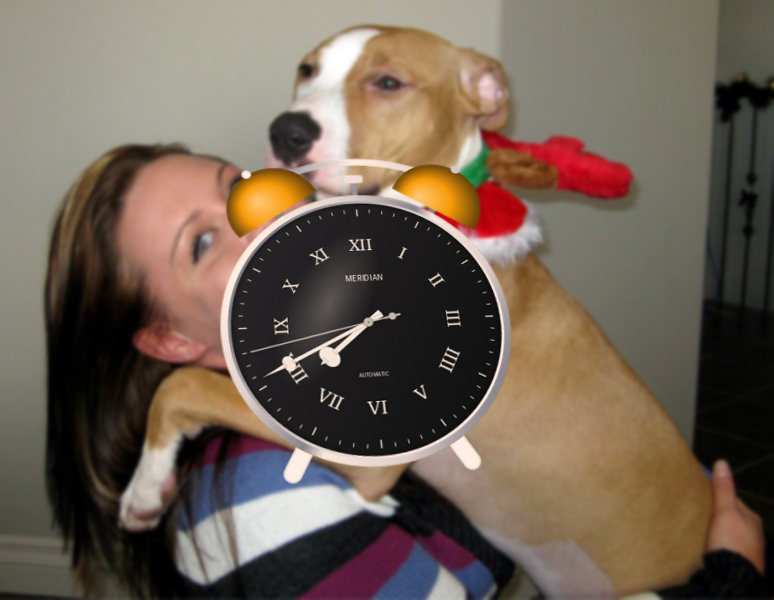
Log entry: 7h40m43s
